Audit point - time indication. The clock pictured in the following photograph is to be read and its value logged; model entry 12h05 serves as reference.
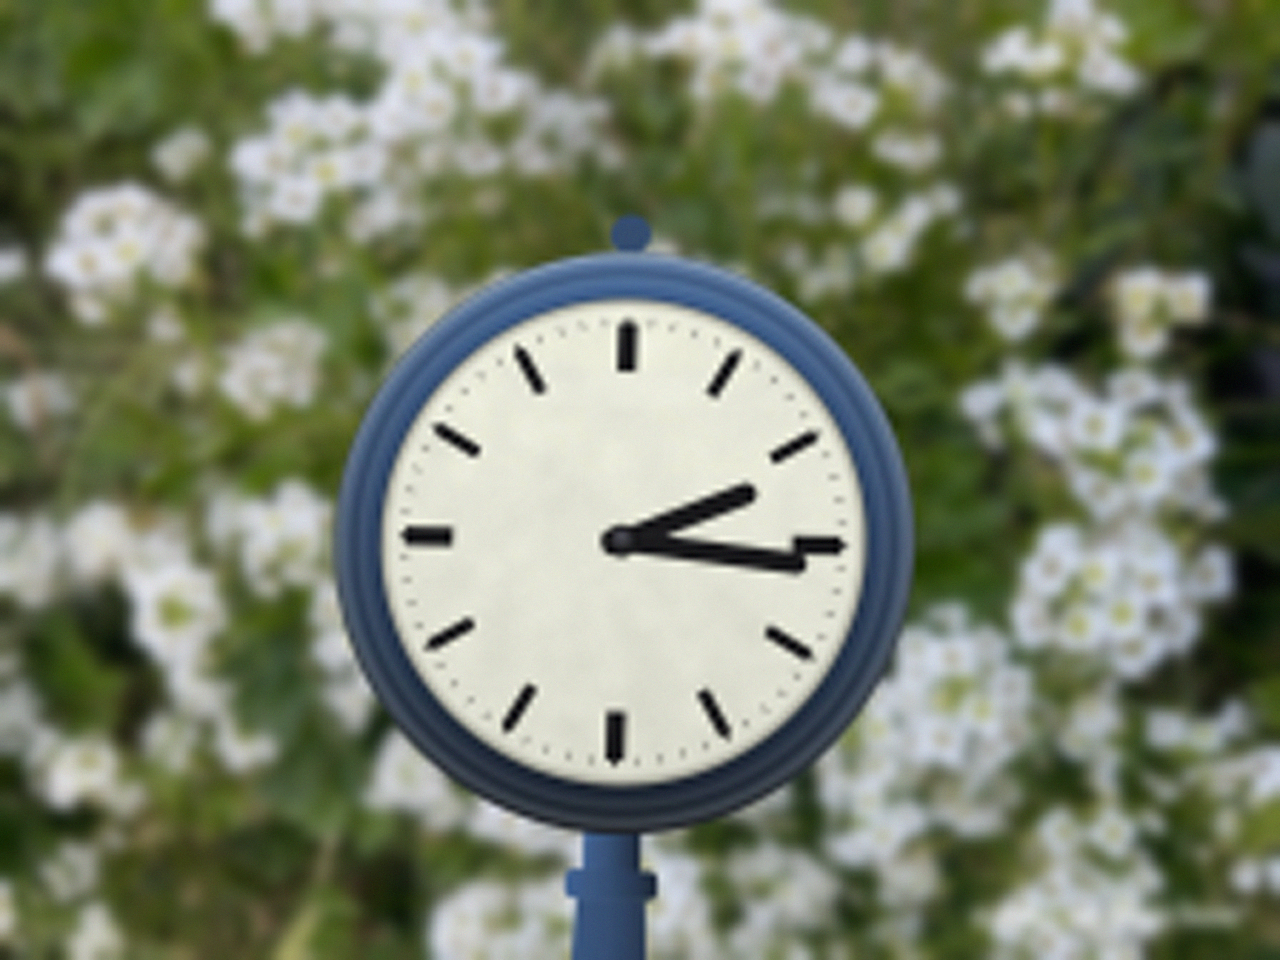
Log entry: 2h16
